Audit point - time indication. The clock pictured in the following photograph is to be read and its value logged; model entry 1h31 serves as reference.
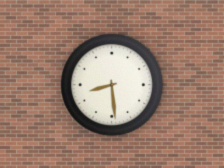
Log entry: 8h29
